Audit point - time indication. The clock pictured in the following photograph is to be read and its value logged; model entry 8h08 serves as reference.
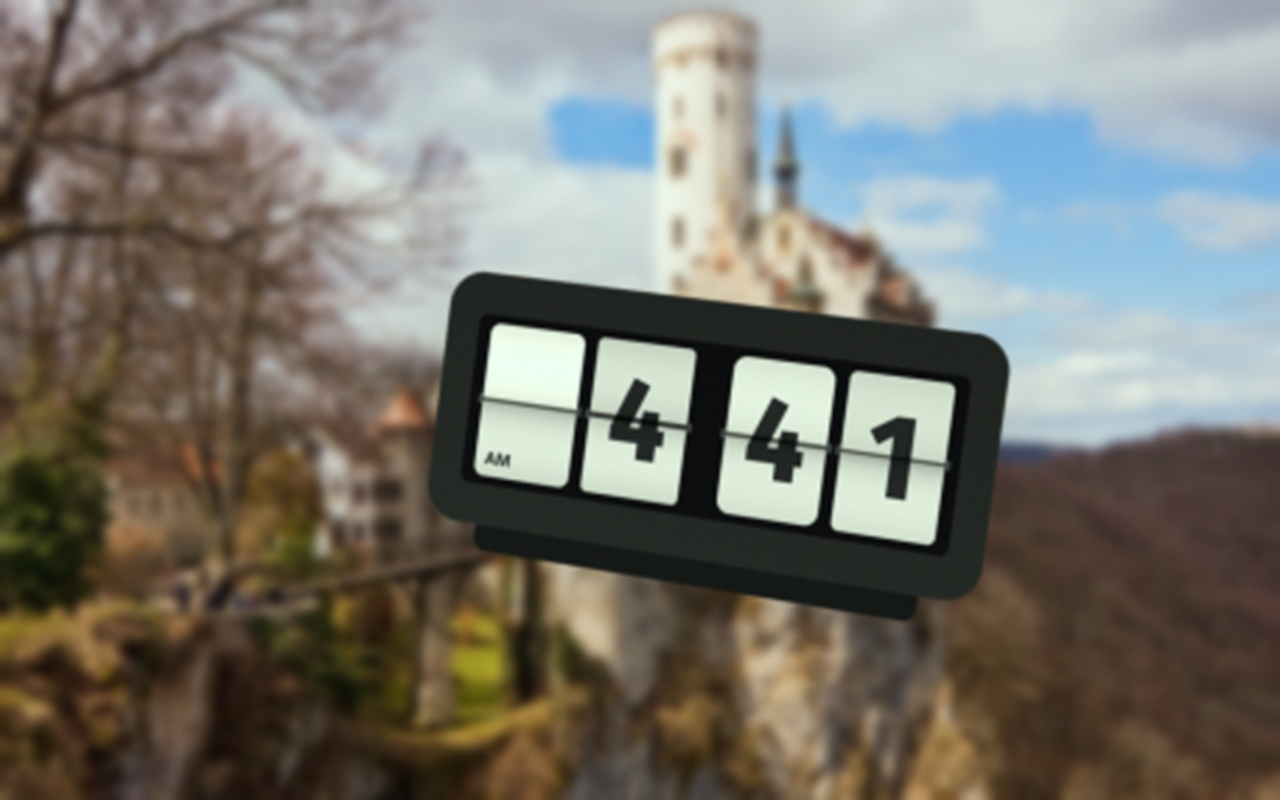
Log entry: 4h41
